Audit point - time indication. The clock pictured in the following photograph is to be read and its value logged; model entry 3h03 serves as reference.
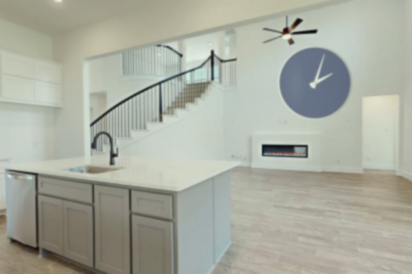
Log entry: 2h03
